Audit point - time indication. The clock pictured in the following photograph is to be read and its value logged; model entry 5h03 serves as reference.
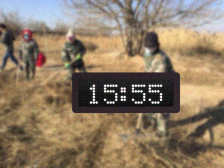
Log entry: 15h55
